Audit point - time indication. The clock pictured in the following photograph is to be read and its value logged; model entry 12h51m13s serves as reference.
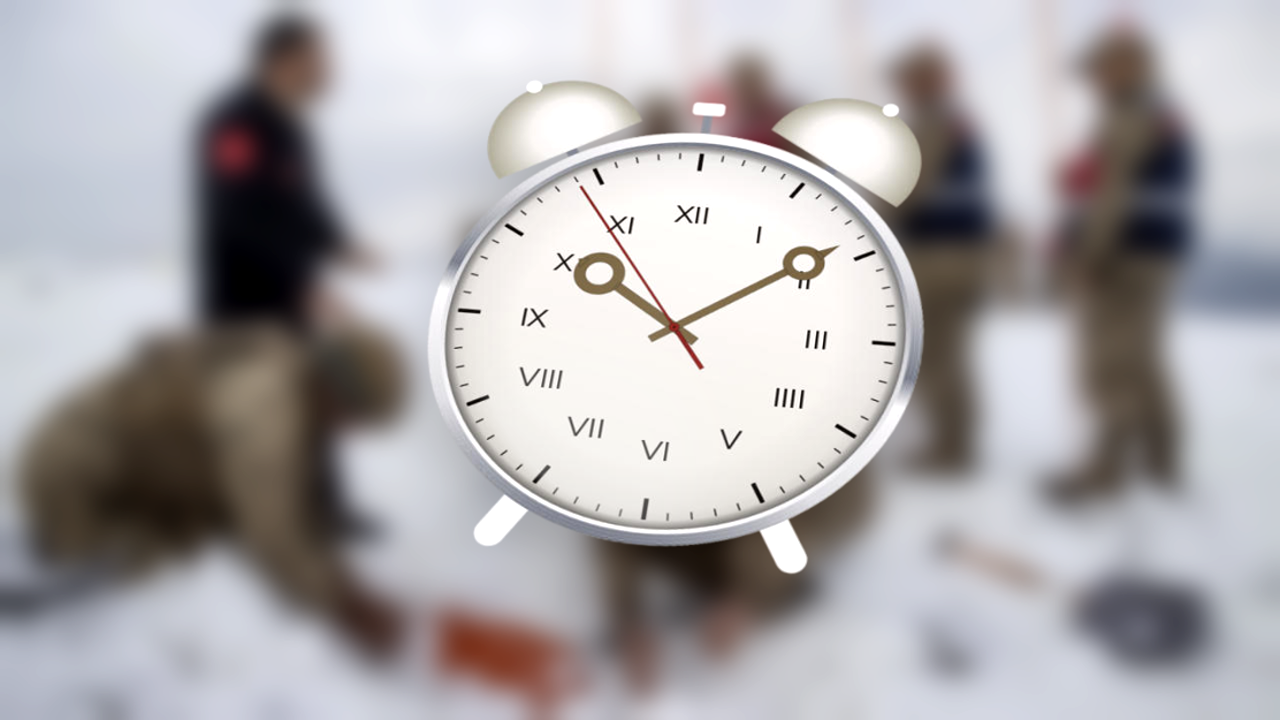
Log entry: 10h08m54s
